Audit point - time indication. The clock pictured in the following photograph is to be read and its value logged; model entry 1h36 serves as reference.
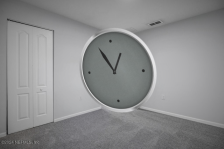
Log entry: 12h55
